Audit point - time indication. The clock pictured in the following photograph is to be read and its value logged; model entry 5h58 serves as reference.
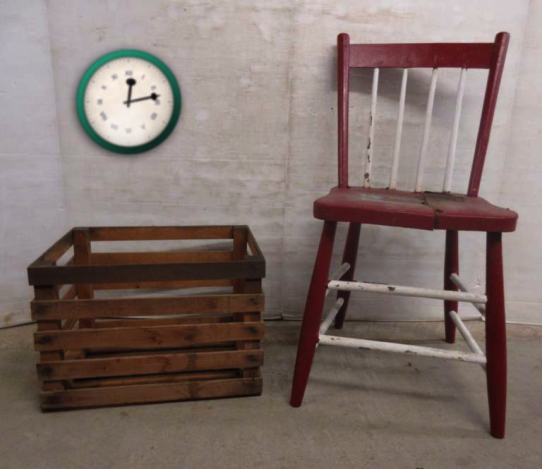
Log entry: 12h13
